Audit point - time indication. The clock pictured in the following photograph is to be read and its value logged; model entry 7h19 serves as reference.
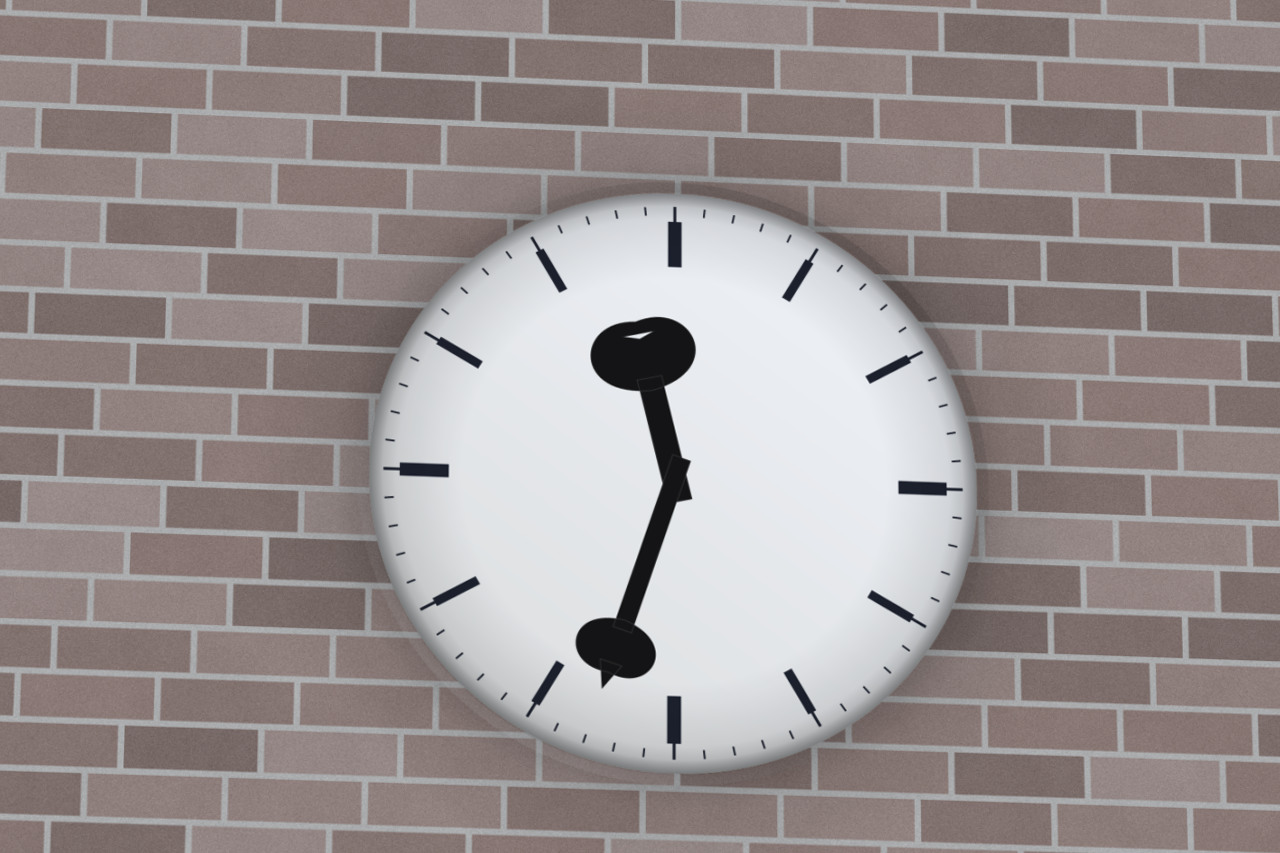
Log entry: 11h33
